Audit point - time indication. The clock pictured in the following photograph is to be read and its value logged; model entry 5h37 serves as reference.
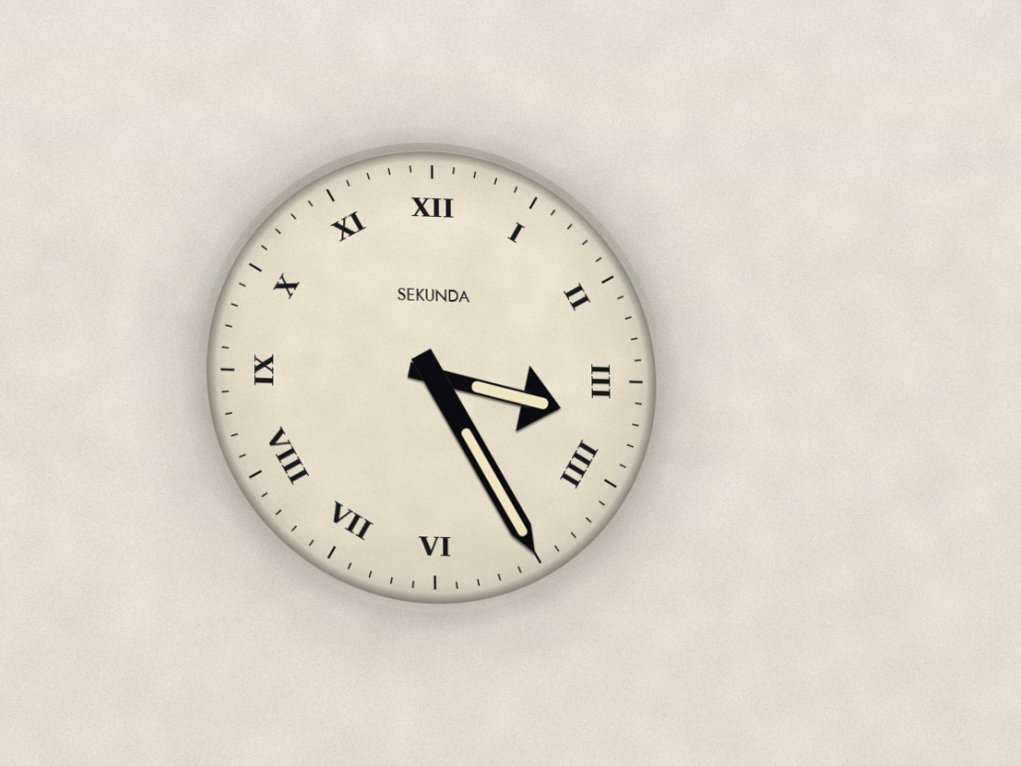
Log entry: 3h25
